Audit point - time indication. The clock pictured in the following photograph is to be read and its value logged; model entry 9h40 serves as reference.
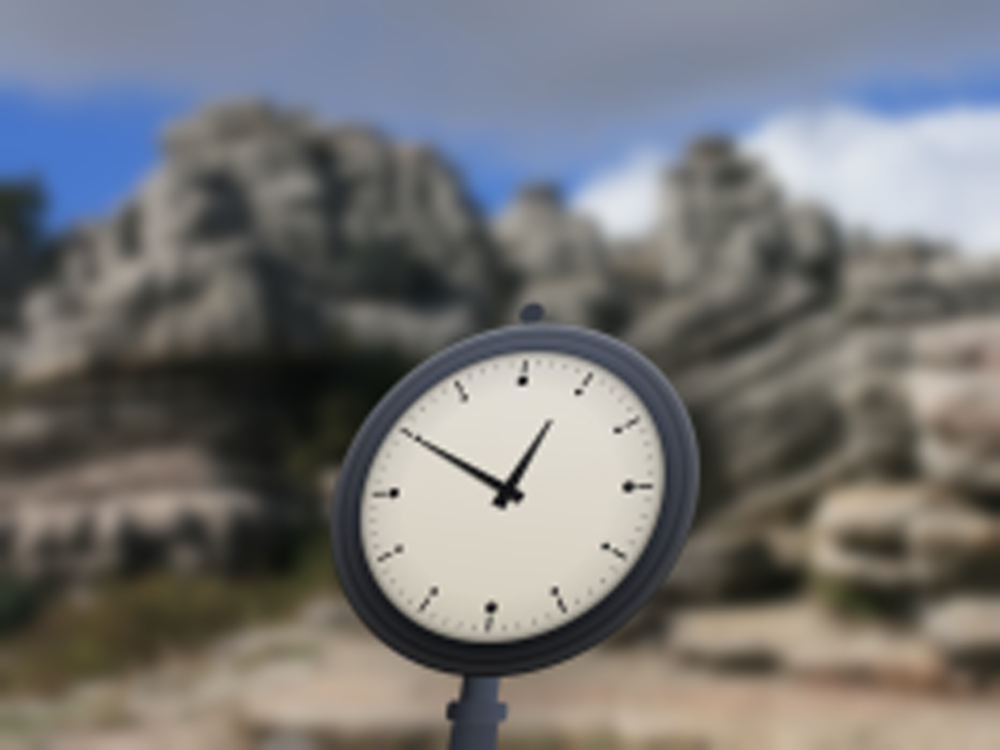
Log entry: 12h50
